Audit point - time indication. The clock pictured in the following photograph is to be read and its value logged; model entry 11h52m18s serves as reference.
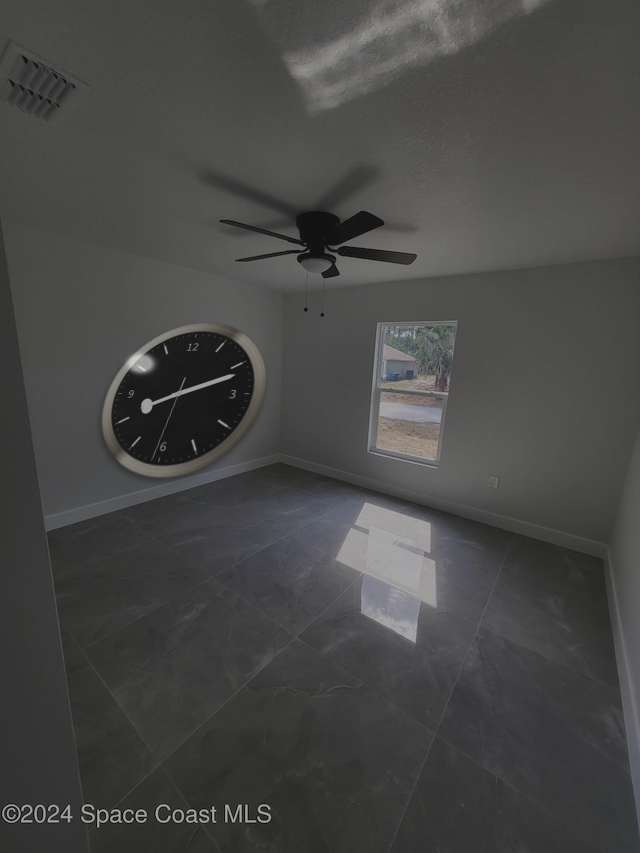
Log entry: 8h11m31s
